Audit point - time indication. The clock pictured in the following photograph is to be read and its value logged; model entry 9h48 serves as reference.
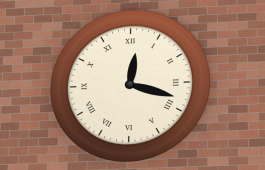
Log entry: 12h18
